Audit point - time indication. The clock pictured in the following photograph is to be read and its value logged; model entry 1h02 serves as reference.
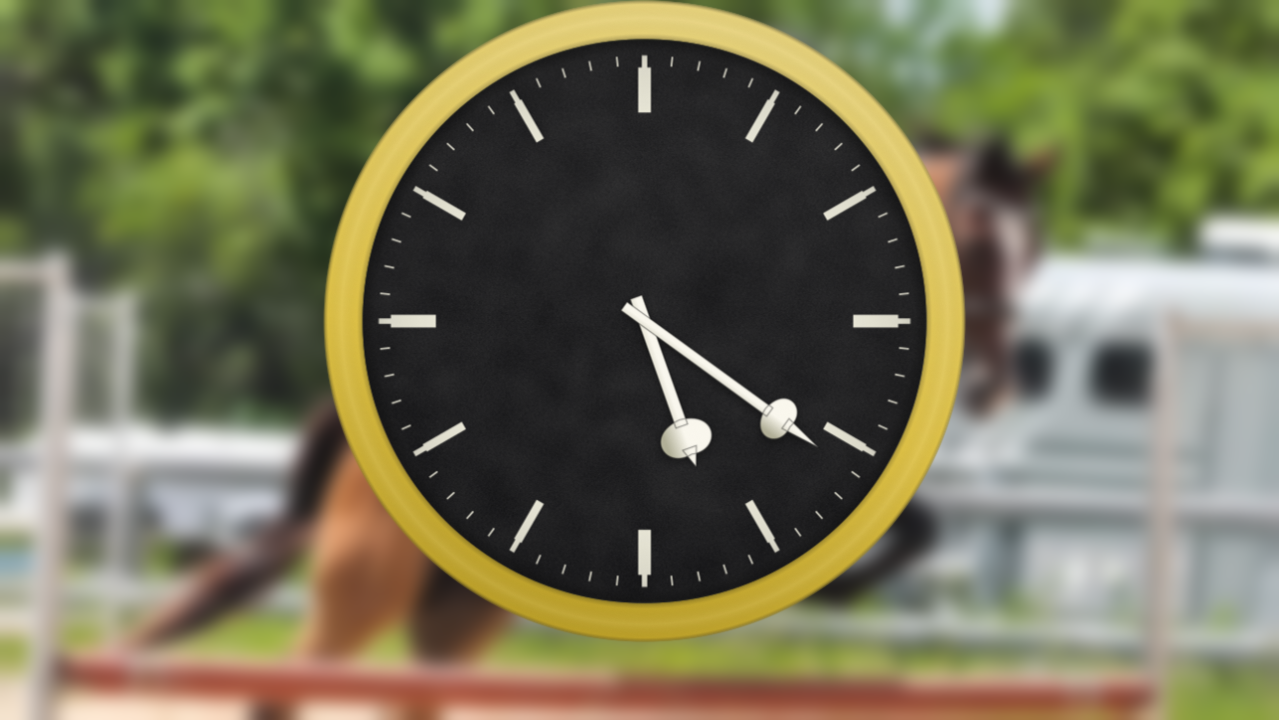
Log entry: 5h21
